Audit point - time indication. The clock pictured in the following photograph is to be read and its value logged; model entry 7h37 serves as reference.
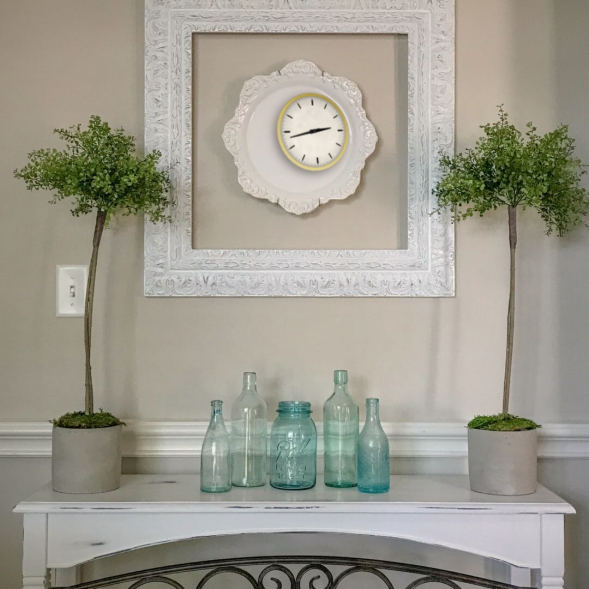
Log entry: 2h43
